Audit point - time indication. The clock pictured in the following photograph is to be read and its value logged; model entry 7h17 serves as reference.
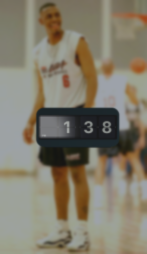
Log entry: 1h38
